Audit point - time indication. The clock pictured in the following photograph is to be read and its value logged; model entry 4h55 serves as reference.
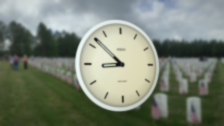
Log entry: 8h52
